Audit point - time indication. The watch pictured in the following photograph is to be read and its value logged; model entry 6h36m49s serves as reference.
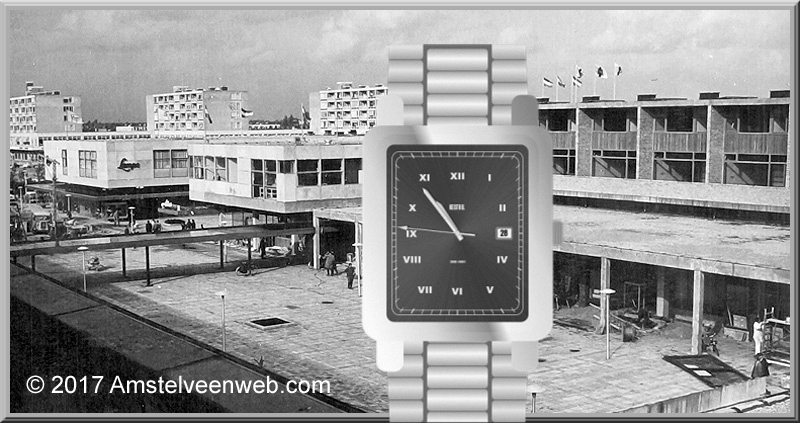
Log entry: 10h53m46s
